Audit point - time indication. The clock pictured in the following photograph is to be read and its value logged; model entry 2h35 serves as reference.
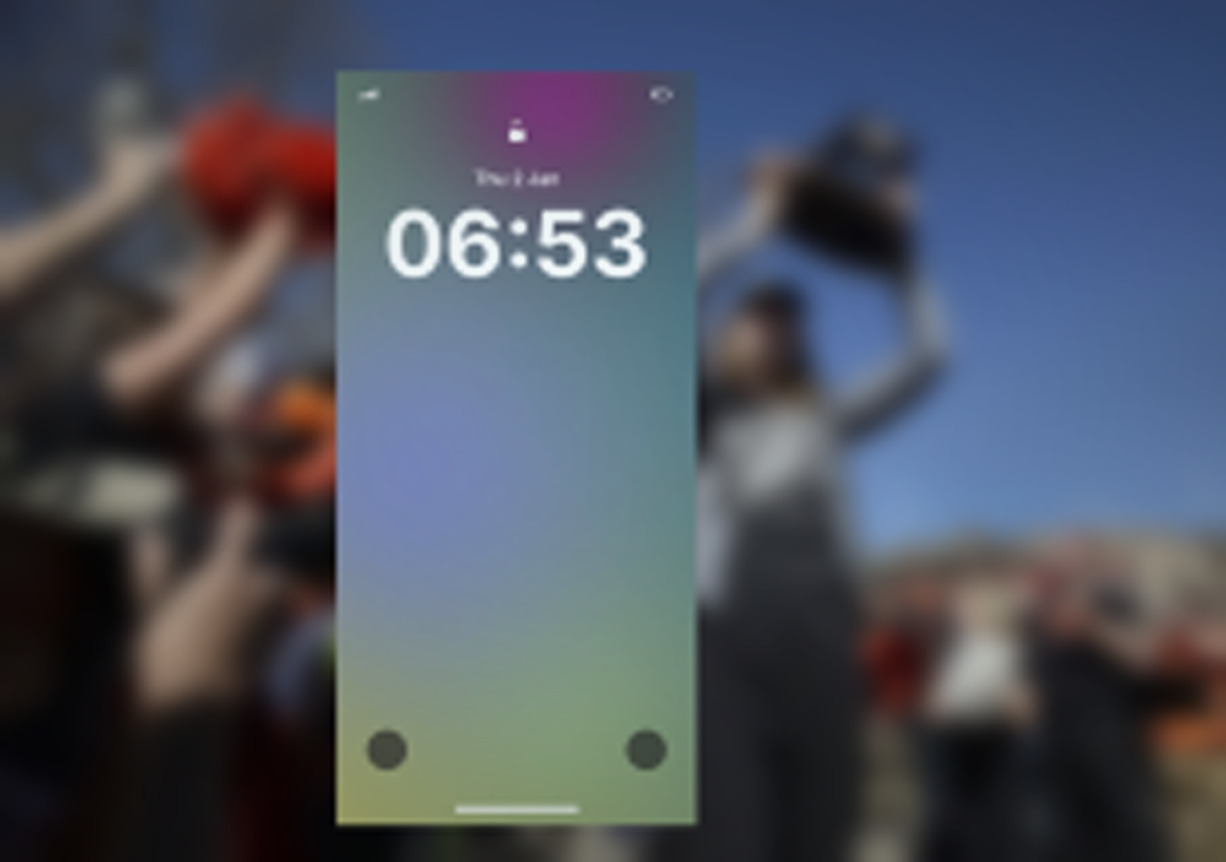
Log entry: 6h53
